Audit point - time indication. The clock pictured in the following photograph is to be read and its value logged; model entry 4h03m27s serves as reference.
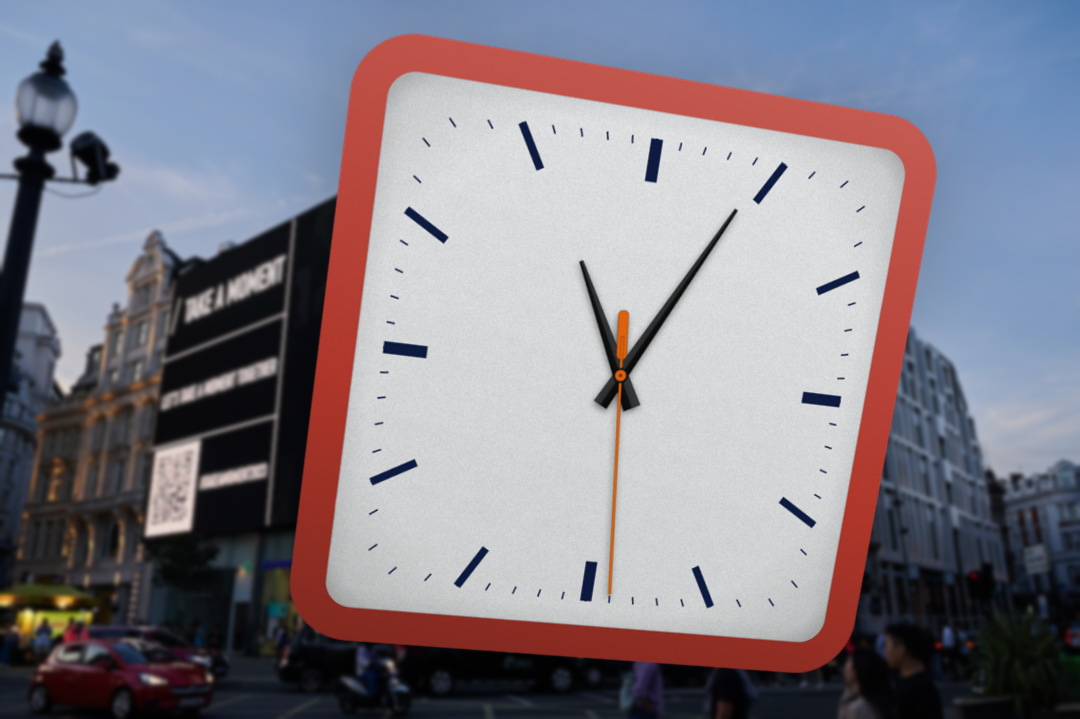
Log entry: 11h04m29s
